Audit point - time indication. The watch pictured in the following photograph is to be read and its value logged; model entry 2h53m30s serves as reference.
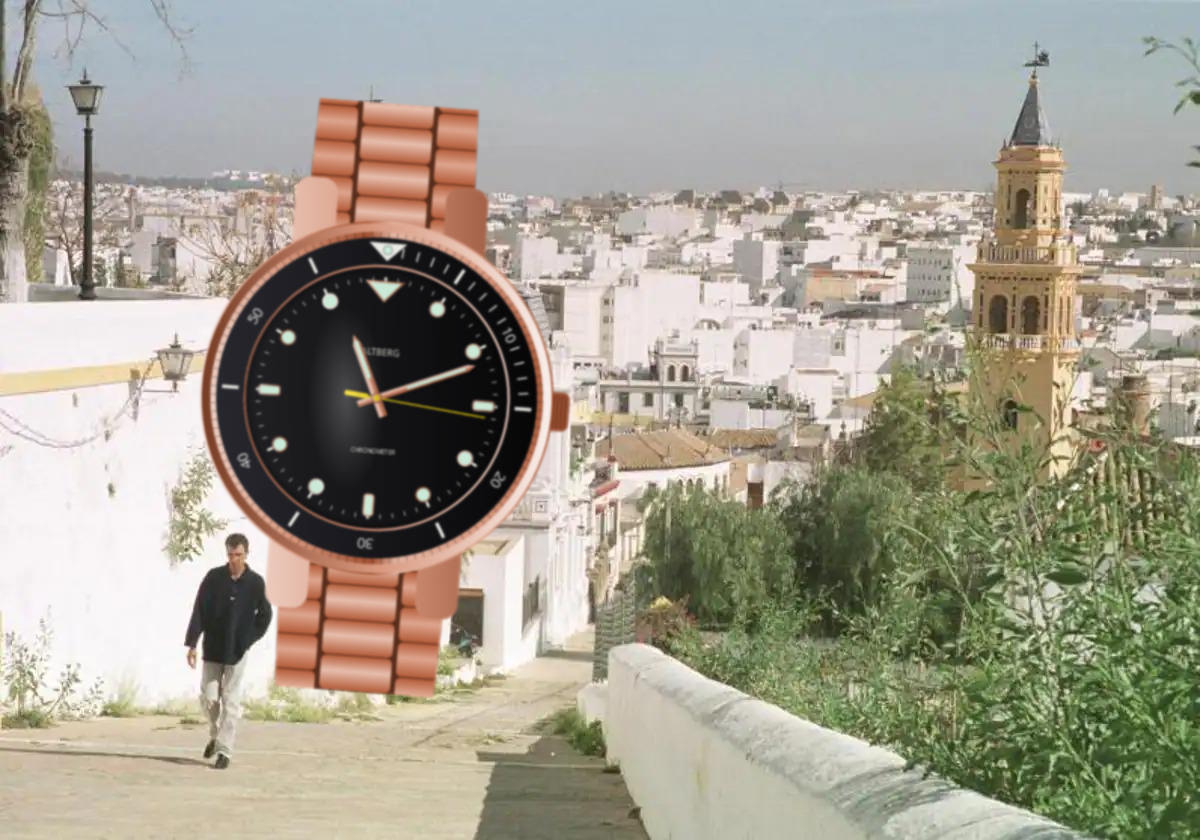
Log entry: 11h11m16s
